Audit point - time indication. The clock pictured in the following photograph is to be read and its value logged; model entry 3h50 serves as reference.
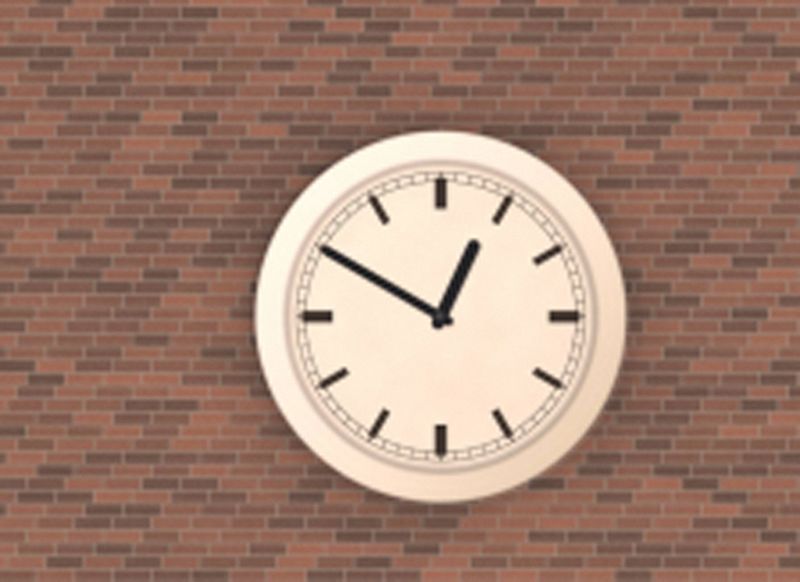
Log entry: 12h50
